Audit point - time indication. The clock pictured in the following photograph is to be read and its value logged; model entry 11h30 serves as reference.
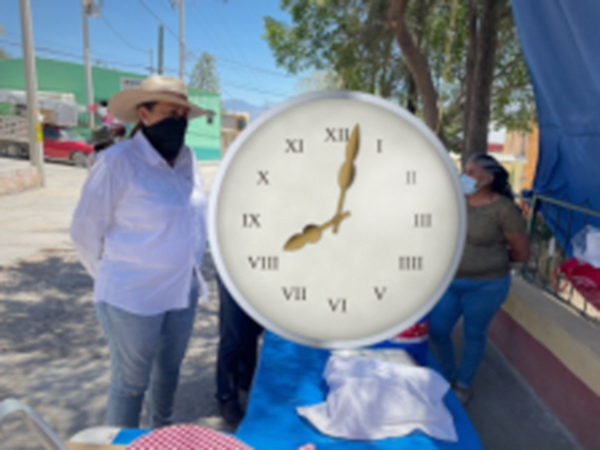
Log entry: 8h02
